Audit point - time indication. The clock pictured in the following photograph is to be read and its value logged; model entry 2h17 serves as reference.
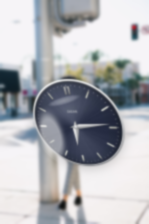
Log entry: 6h14
